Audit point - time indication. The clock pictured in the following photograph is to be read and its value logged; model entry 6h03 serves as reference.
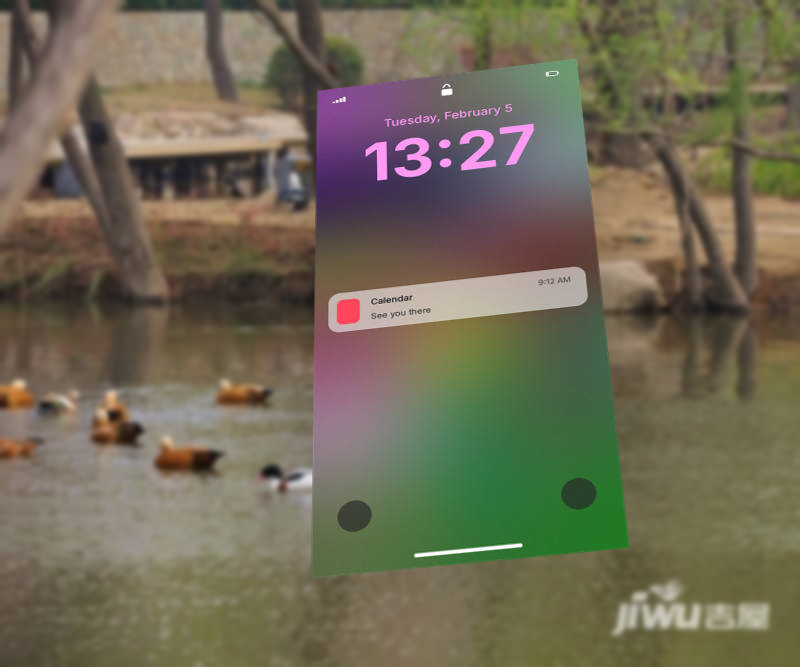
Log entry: 13h27
